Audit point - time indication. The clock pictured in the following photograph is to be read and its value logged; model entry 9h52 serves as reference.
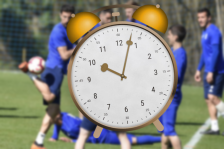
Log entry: 10h03
